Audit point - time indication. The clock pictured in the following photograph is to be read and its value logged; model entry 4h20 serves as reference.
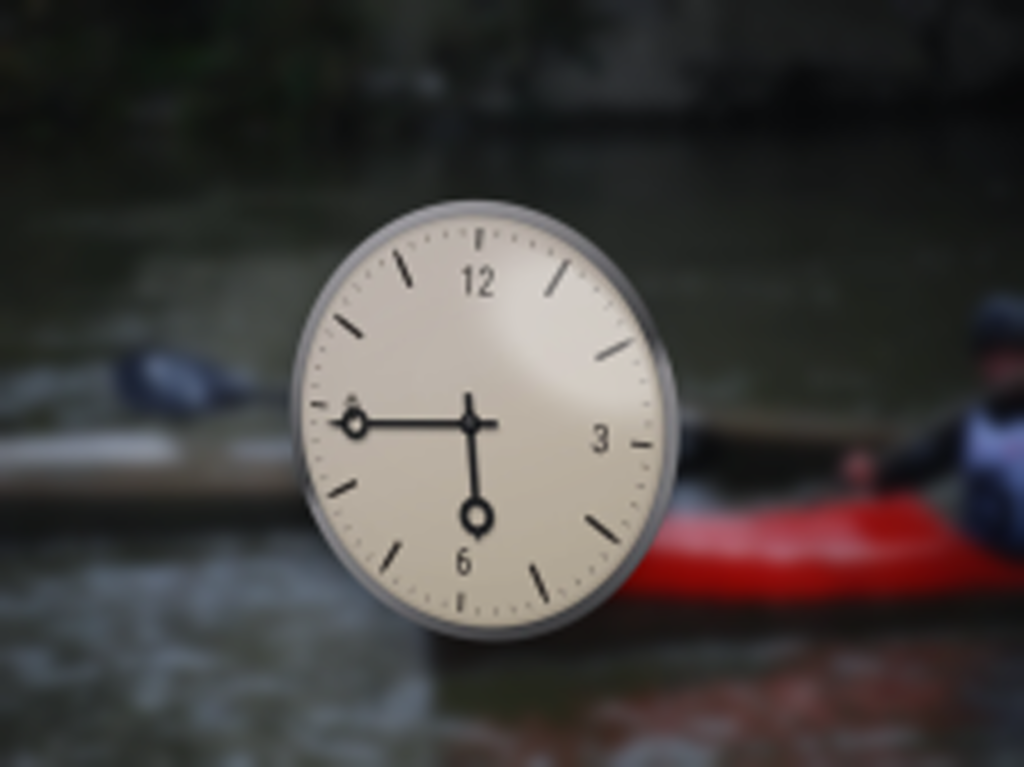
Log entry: 5h44
